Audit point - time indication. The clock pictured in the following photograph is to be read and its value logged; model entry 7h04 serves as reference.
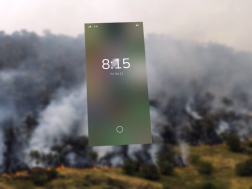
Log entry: 8h15
